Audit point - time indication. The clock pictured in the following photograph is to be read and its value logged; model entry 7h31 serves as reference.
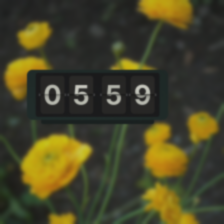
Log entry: 5h59
